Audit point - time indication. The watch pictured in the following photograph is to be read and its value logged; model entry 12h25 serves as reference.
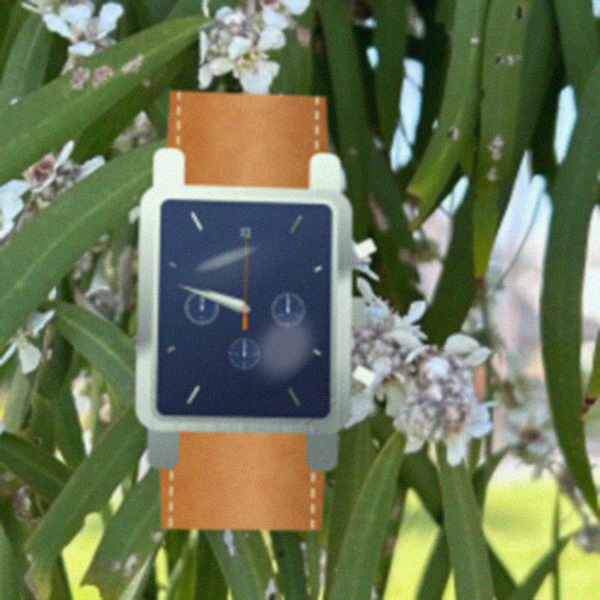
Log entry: 9h48
